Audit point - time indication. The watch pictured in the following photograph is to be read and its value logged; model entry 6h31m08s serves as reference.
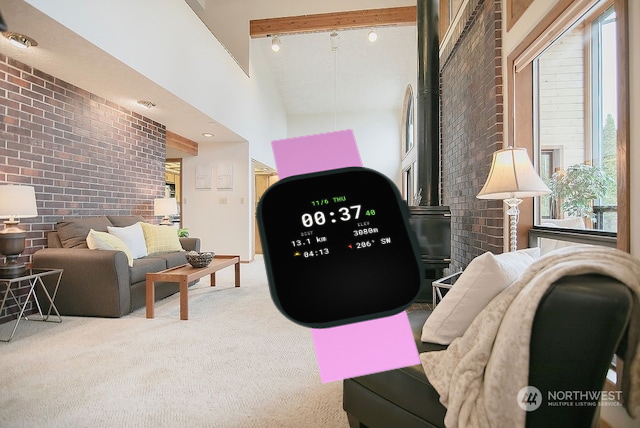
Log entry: 0h37m40s
